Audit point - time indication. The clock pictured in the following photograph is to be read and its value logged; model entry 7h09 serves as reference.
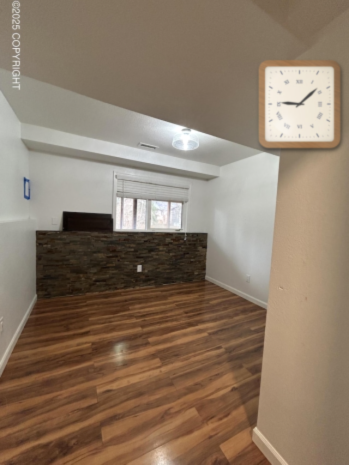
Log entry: 9h08
